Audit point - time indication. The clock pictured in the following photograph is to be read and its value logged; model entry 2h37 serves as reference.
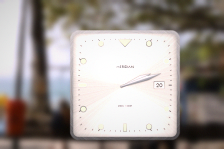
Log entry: 2h12
